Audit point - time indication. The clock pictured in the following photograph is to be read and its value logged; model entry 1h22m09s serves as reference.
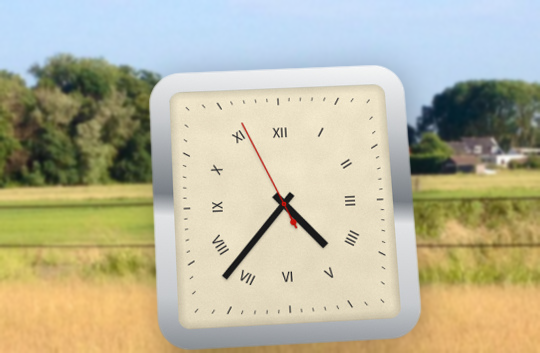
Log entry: 4h36m56s
